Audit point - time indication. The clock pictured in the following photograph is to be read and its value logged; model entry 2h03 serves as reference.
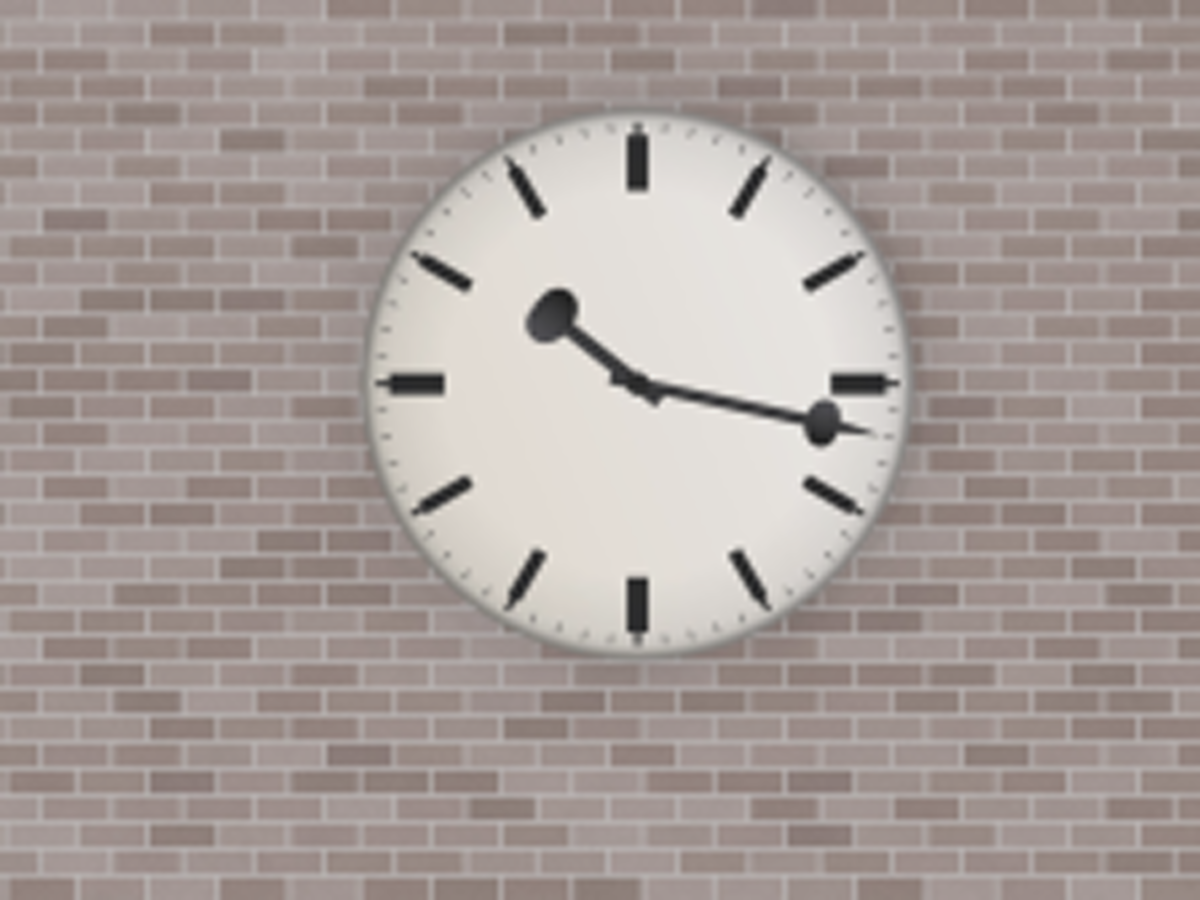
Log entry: 10h17
